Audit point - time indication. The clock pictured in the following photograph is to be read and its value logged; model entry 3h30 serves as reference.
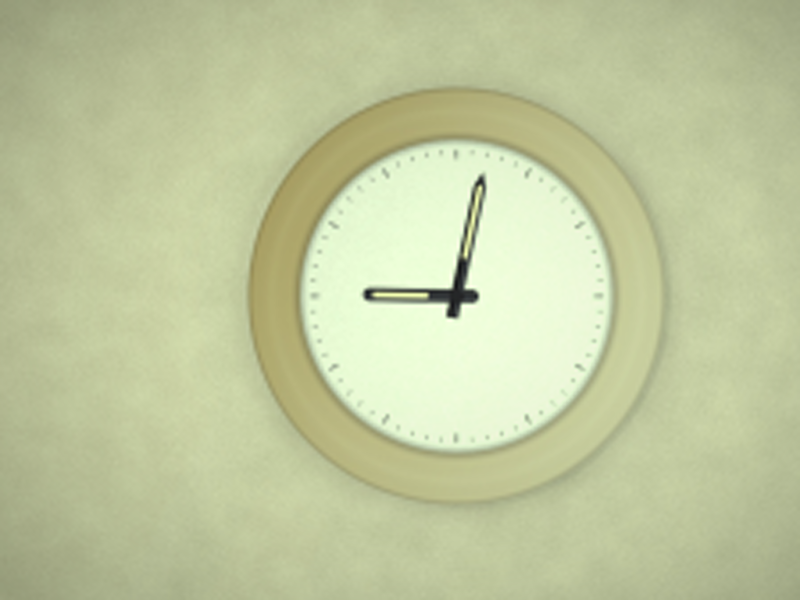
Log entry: 9h02
